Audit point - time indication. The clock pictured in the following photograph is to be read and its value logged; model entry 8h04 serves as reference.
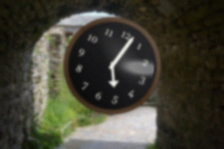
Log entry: 5h02
